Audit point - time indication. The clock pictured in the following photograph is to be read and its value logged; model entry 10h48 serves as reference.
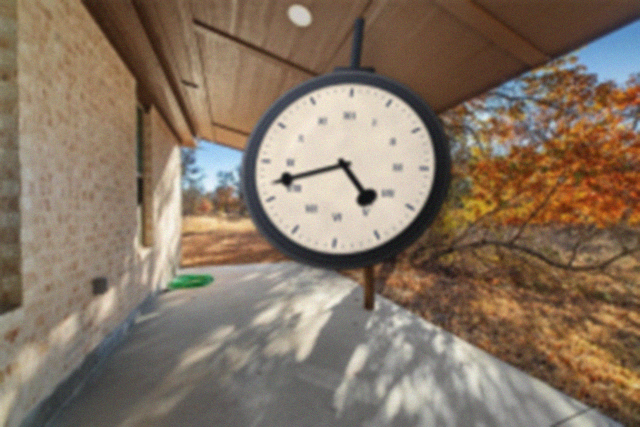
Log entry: 4h42
